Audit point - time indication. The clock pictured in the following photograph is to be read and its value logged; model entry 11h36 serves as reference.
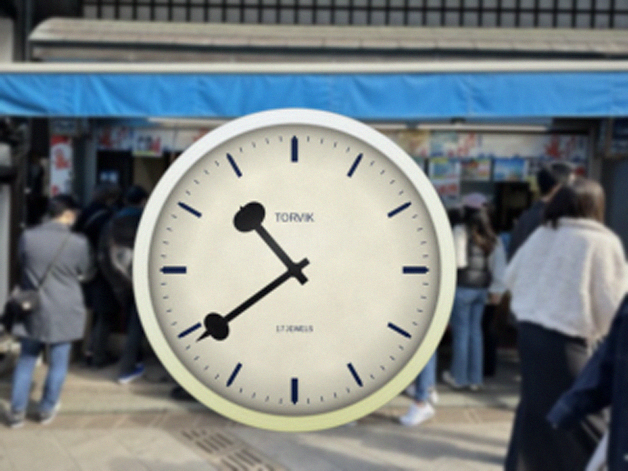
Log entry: 10h39
